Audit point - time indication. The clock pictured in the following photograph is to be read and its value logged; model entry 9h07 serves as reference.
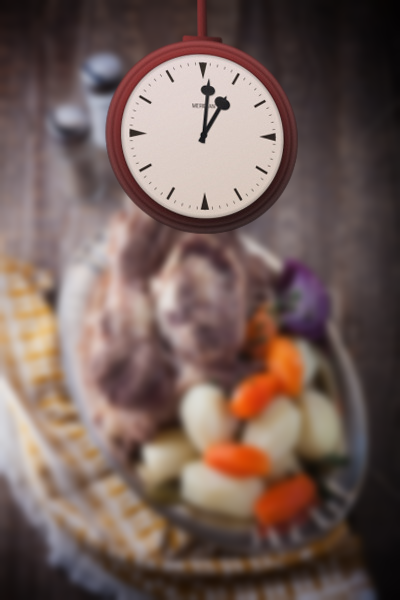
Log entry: 1h01
